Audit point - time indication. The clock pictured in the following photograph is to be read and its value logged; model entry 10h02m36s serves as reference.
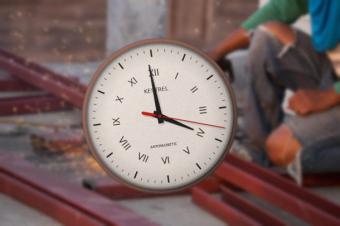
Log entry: 3h59m18s
